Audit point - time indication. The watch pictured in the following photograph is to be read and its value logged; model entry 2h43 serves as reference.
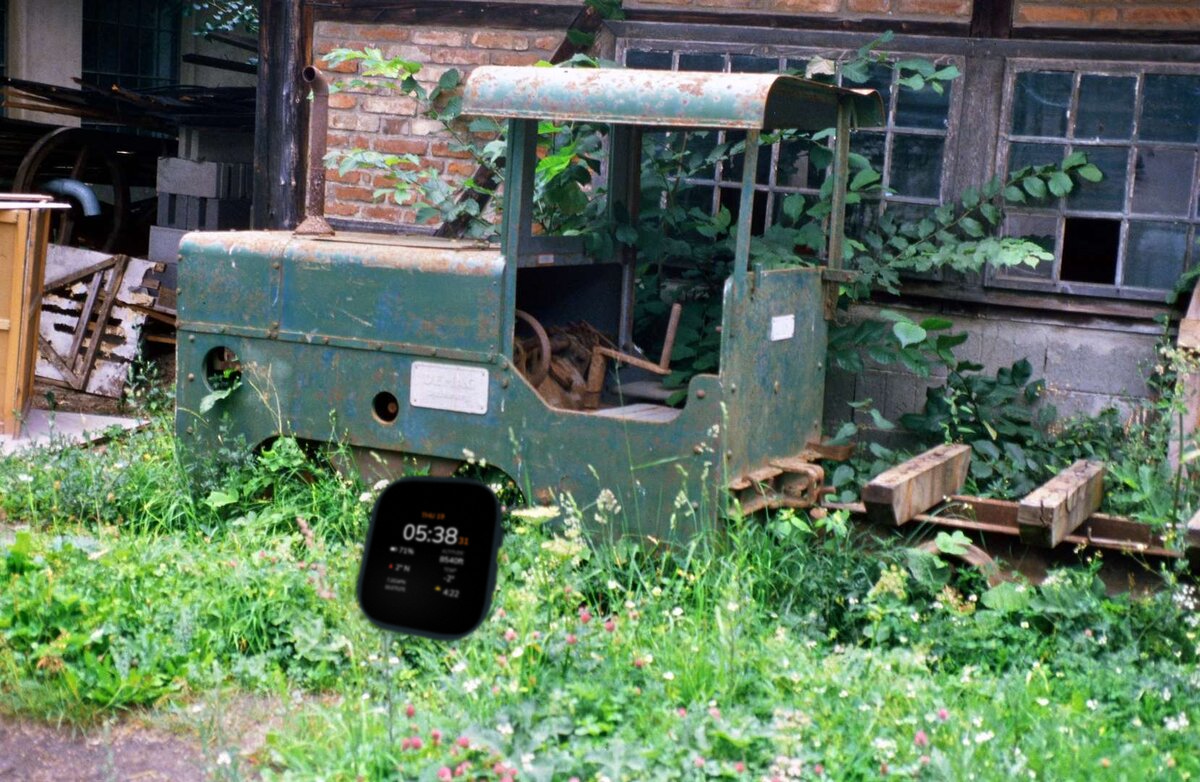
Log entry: 5h38
